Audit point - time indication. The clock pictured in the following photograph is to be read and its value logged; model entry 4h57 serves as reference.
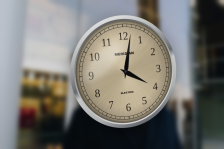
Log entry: 4h02
